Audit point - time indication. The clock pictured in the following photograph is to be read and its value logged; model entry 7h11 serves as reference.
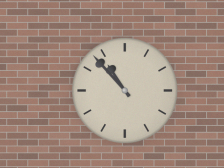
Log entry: 10h53
